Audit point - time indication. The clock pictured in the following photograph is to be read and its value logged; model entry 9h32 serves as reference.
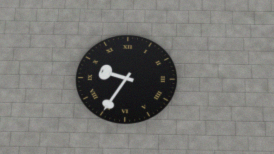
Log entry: 9h35
